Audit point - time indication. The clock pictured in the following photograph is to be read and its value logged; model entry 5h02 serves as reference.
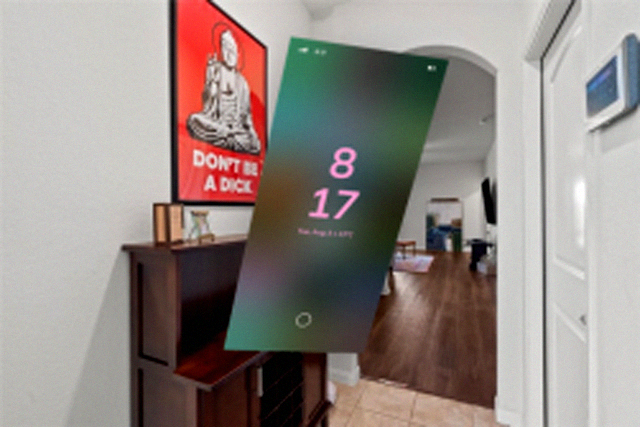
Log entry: 8h17
